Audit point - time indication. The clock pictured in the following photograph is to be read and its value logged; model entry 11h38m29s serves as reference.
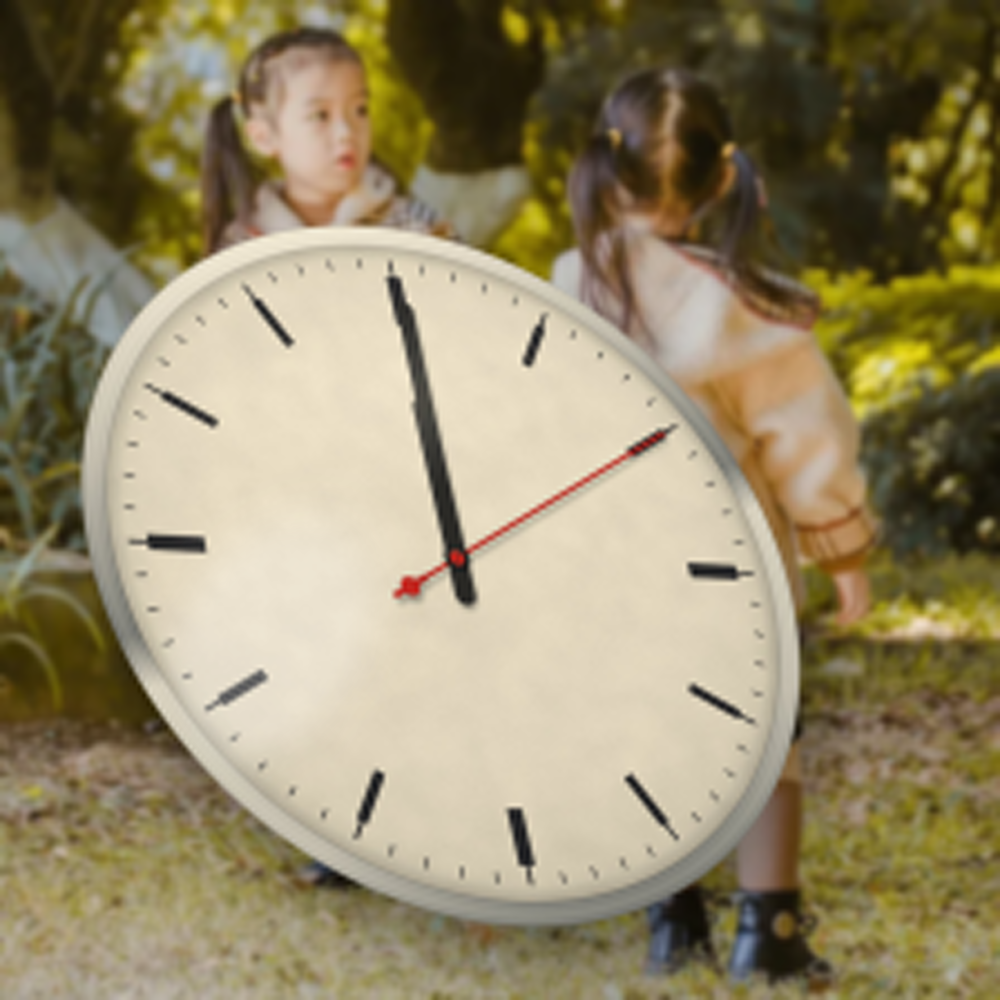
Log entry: 12h00m10s
